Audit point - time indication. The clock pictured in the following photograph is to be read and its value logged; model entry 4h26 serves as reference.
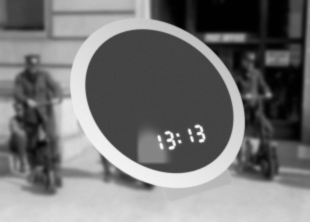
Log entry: 13h13
